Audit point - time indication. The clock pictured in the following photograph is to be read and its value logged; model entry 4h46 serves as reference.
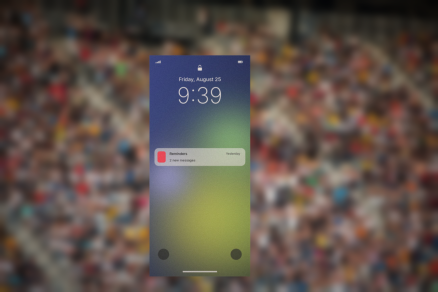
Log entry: 9h39
